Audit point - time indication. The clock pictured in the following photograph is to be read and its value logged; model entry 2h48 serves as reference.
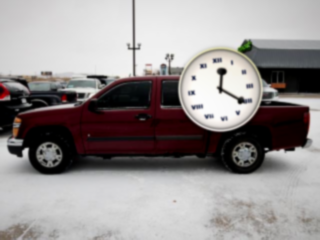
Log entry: 12h21
